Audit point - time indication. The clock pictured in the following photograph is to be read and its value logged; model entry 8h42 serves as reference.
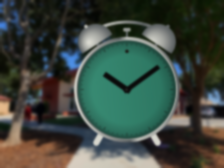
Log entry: 10h09
